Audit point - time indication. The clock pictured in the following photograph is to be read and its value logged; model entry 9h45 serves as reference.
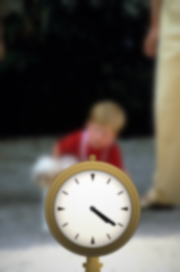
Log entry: 4h21
